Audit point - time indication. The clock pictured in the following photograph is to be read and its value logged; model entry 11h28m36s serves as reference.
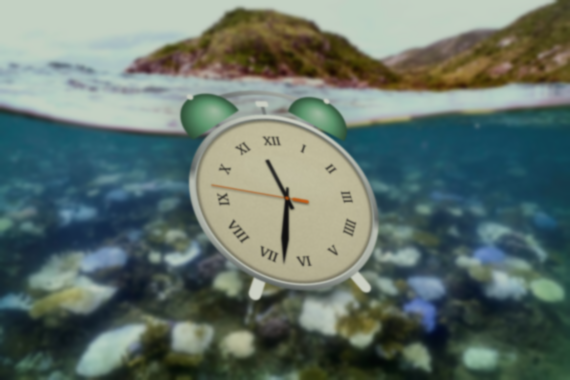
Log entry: 11h32m47s
